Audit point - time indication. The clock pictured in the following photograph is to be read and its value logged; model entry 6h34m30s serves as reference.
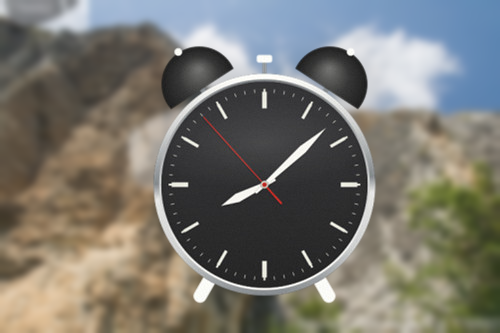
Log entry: 8h07m53s
